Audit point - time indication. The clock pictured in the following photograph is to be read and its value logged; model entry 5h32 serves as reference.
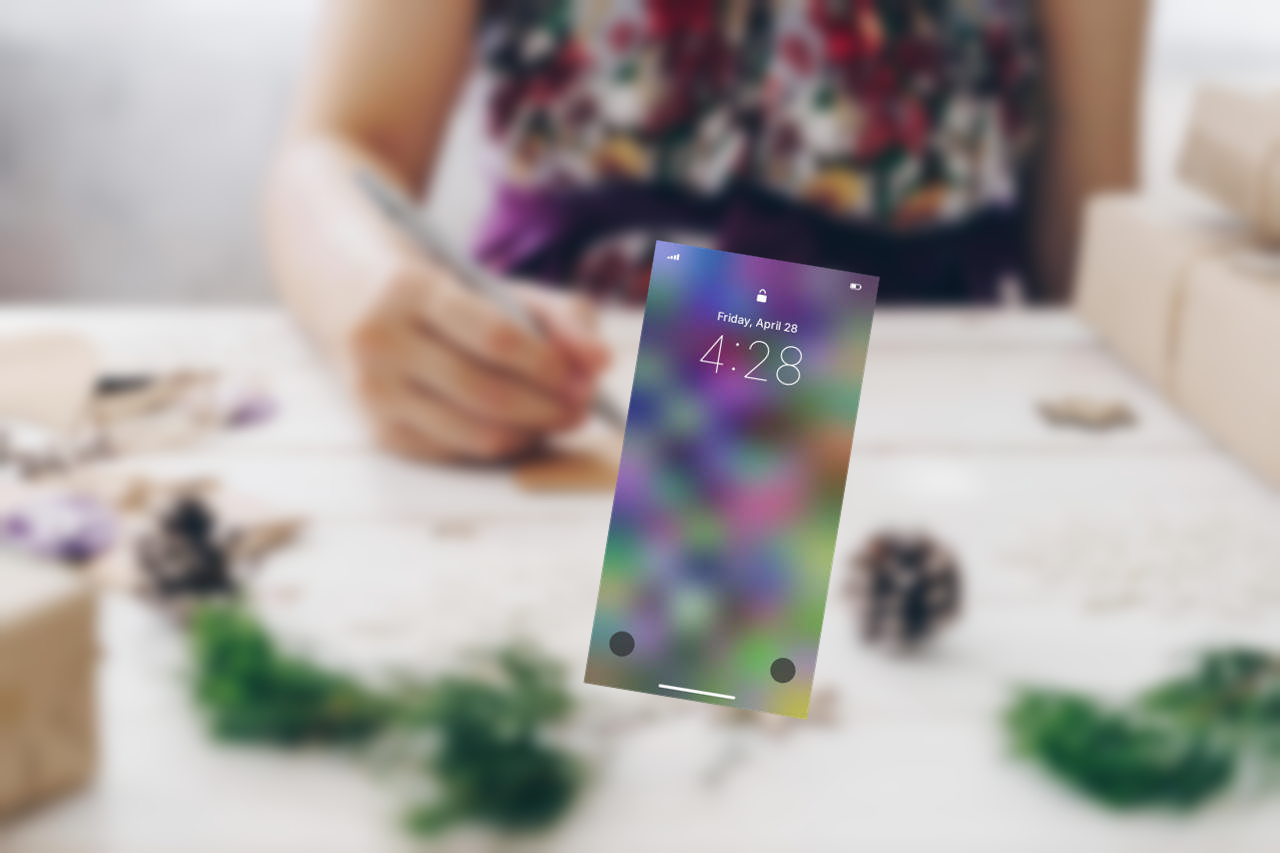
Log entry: 4h28
